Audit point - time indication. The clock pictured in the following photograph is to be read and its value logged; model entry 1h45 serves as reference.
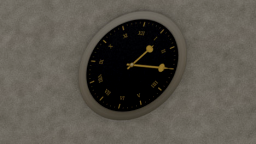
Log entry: 1h15
